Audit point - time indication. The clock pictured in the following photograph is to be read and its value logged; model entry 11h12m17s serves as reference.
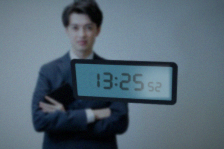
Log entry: 13h25m52s
